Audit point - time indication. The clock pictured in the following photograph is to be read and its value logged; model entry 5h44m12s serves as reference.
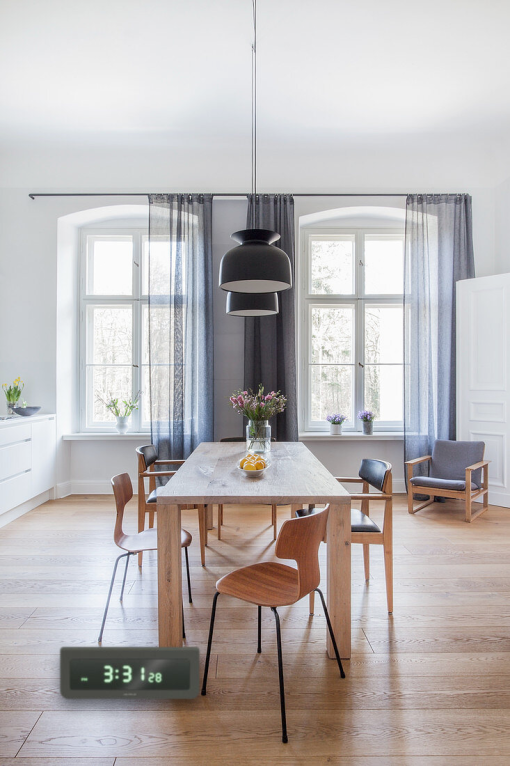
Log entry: 3h31m28s
